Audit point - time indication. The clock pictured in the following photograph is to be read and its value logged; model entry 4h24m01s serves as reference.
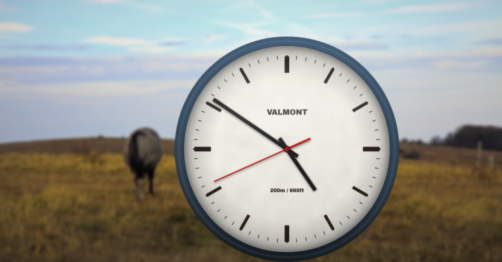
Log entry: 4h50m41s
